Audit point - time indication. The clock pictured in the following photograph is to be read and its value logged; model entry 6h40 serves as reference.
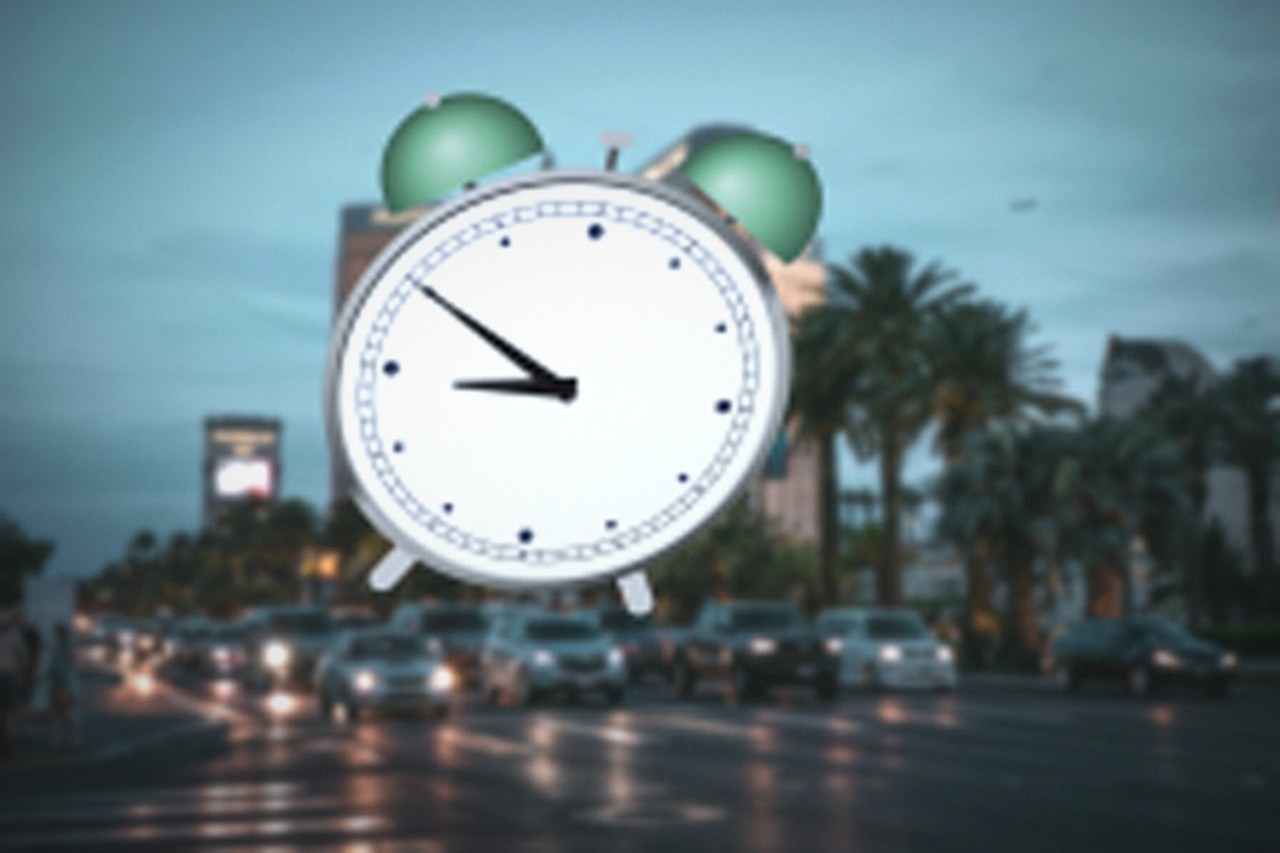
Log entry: 8h50
